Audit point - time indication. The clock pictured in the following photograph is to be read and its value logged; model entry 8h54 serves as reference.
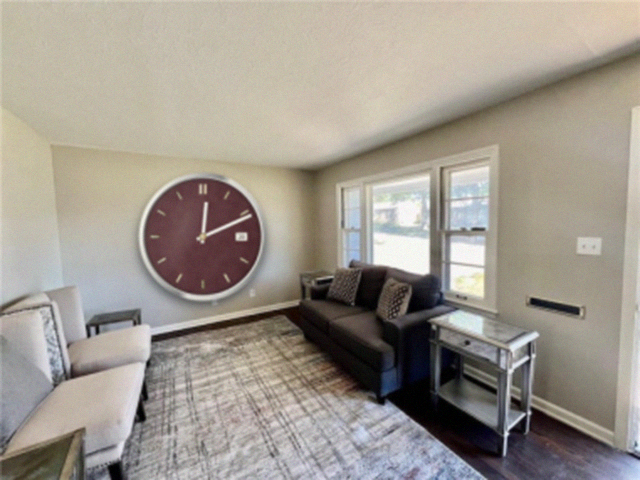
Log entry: 12h11
